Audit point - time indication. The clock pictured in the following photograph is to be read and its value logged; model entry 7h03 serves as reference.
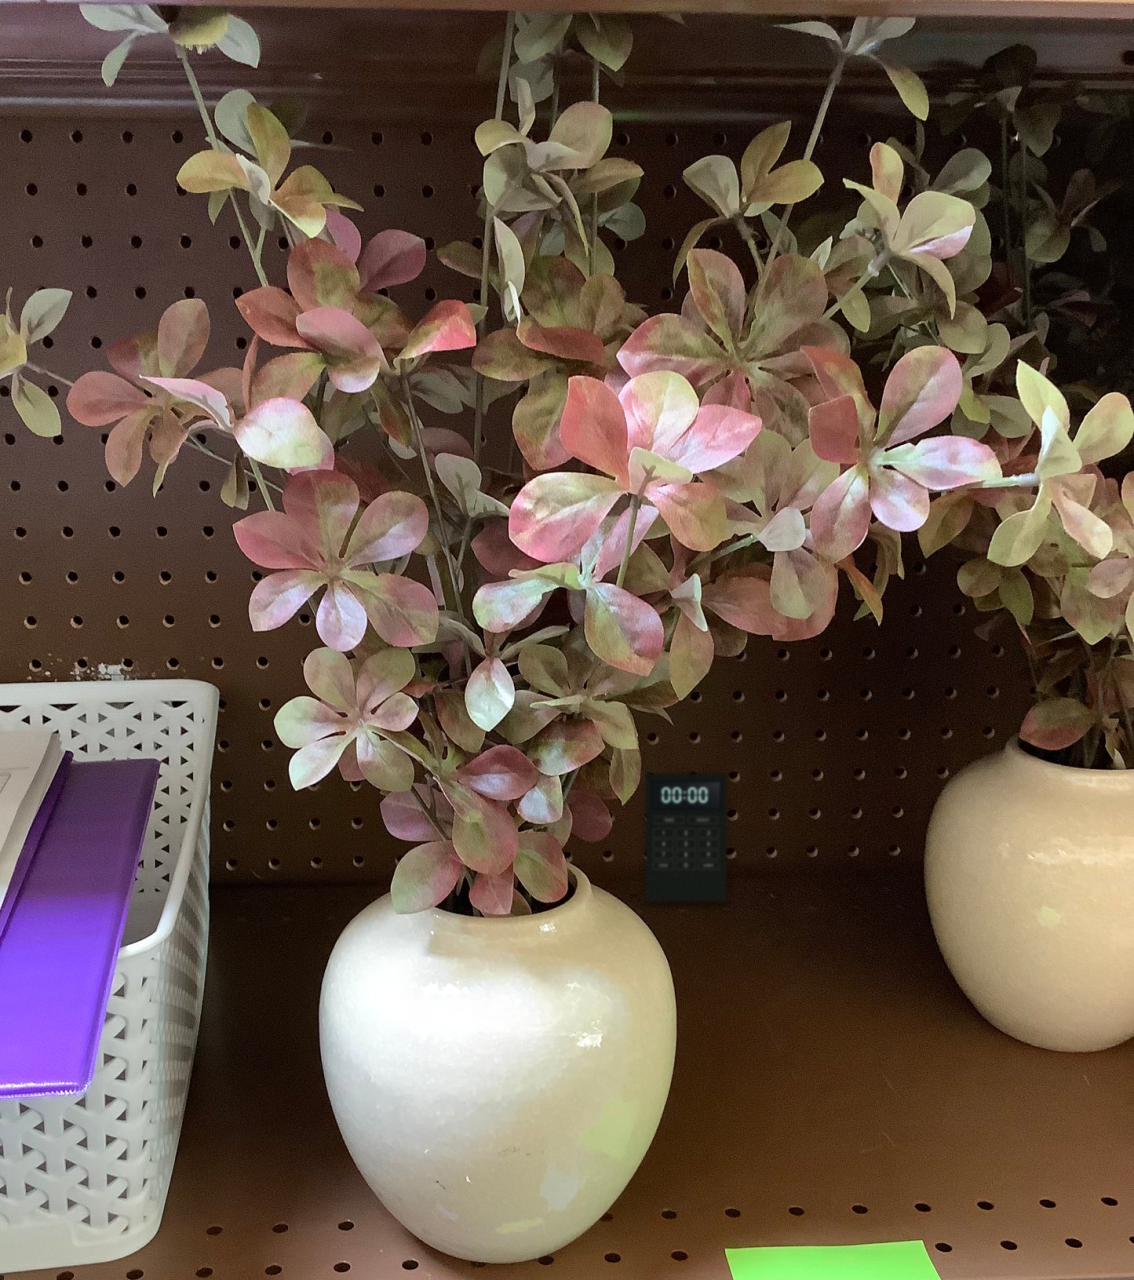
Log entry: 0h00
